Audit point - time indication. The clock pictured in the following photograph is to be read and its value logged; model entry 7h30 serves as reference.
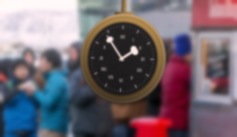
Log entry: 1h54
